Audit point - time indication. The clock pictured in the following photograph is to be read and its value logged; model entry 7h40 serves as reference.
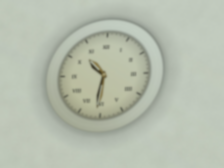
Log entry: 10h31
